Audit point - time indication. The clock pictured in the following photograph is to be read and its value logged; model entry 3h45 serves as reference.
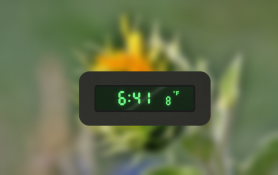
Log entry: 6h41
